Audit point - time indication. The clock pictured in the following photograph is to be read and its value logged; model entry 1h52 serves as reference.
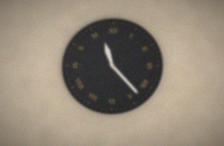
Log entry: 11h23
